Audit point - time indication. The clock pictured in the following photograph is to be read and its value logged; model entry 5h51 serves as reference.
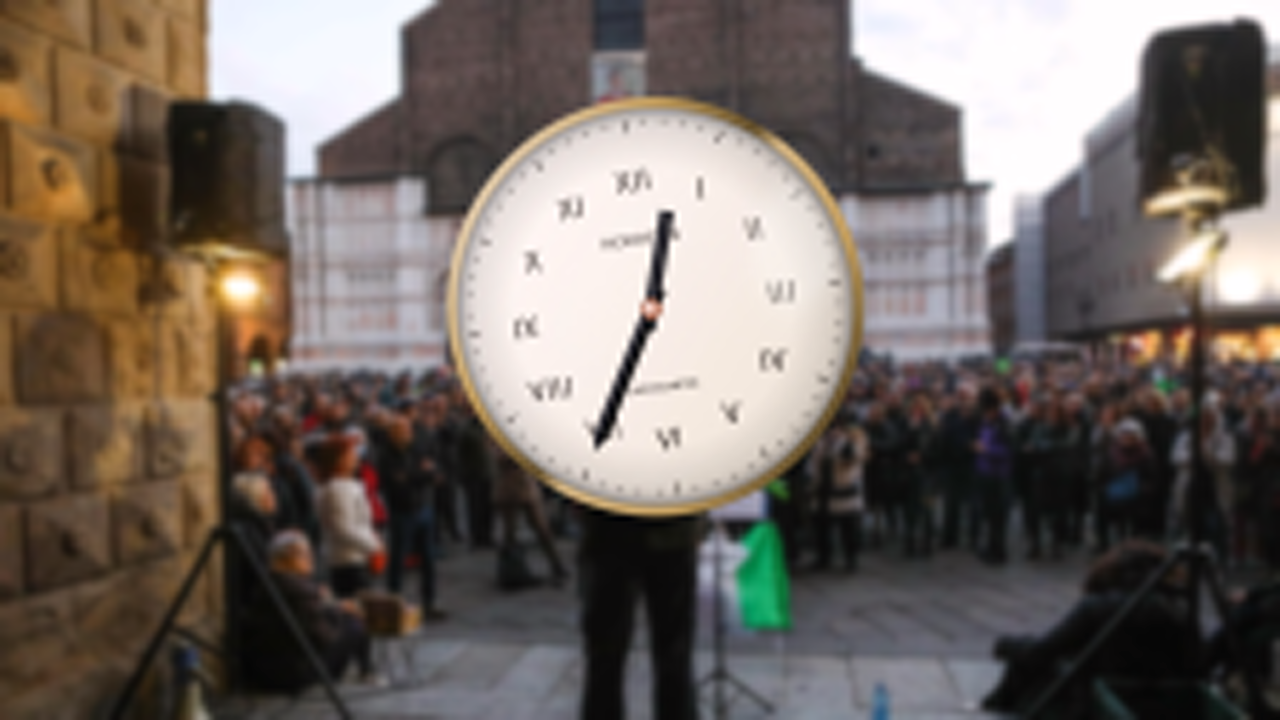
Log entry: 12h35
